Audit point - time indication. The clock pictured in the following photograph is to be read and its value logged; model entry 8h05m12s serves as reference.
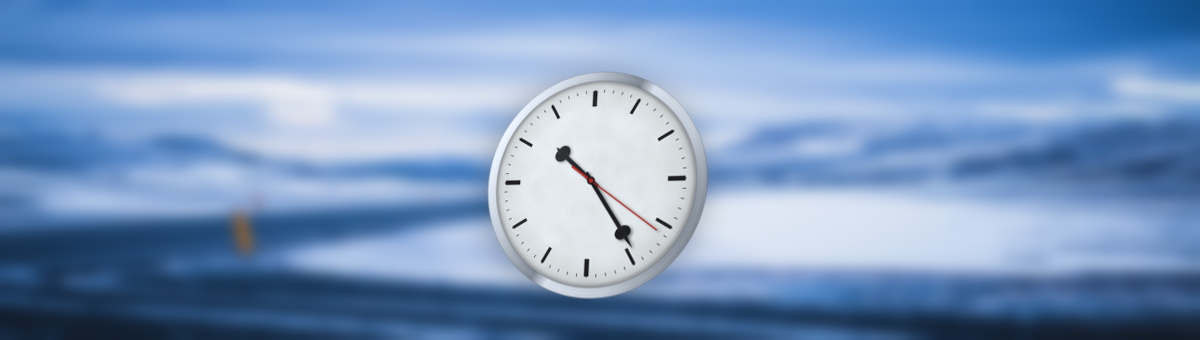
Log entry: 10h24m21s
